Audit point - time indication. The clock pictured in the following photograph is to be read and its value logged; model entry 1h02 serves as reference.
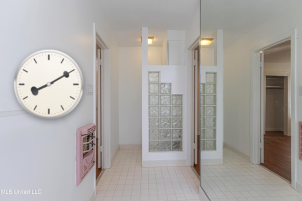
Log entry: 8h10
